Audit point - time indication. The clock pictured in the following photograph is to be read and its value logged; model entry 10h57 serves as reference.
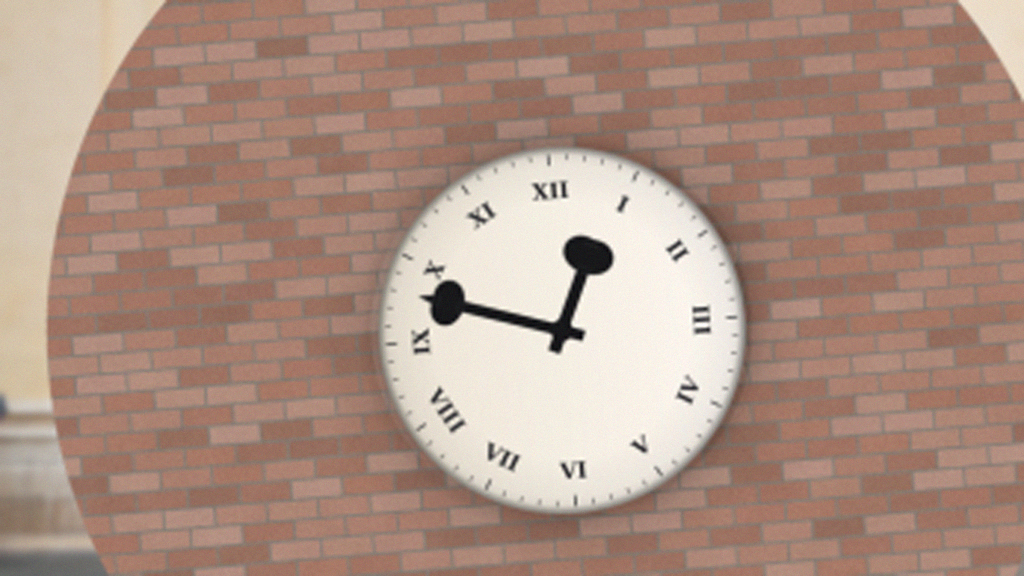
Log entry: 12h48
